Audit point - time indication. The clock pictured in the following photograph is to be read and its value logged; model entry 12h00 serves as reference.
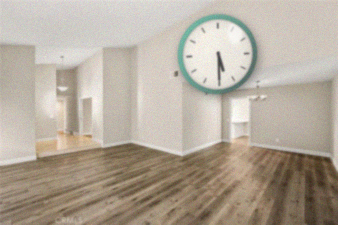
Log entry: 5h30
